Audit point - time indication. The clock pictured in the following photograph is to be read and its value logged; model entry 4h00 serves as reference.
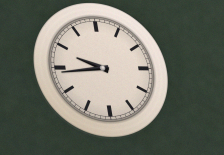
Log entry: 9h44
